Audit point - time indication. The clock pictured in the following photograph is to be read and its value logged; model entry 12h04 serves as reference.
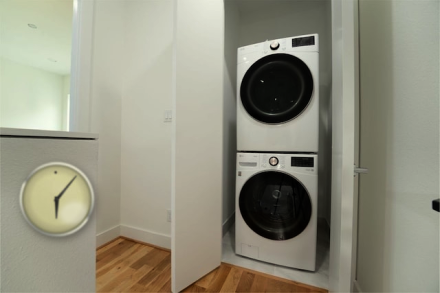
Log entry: 6h07
